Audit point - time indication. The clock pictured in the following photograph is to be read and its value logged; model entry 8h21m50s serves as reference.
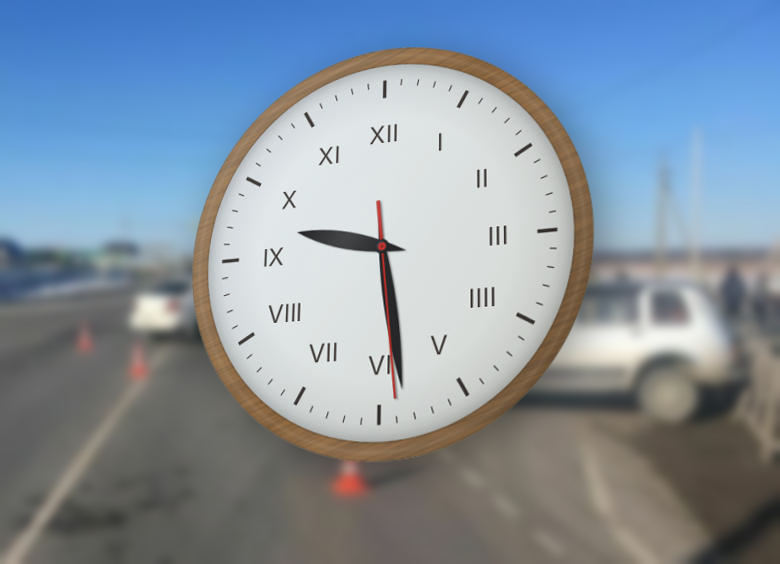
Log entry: 9h28m29s
